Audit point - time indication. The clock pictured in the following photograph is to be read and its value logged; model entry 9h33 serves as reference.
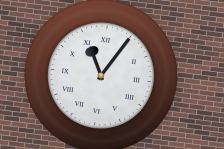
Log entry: 11h05
